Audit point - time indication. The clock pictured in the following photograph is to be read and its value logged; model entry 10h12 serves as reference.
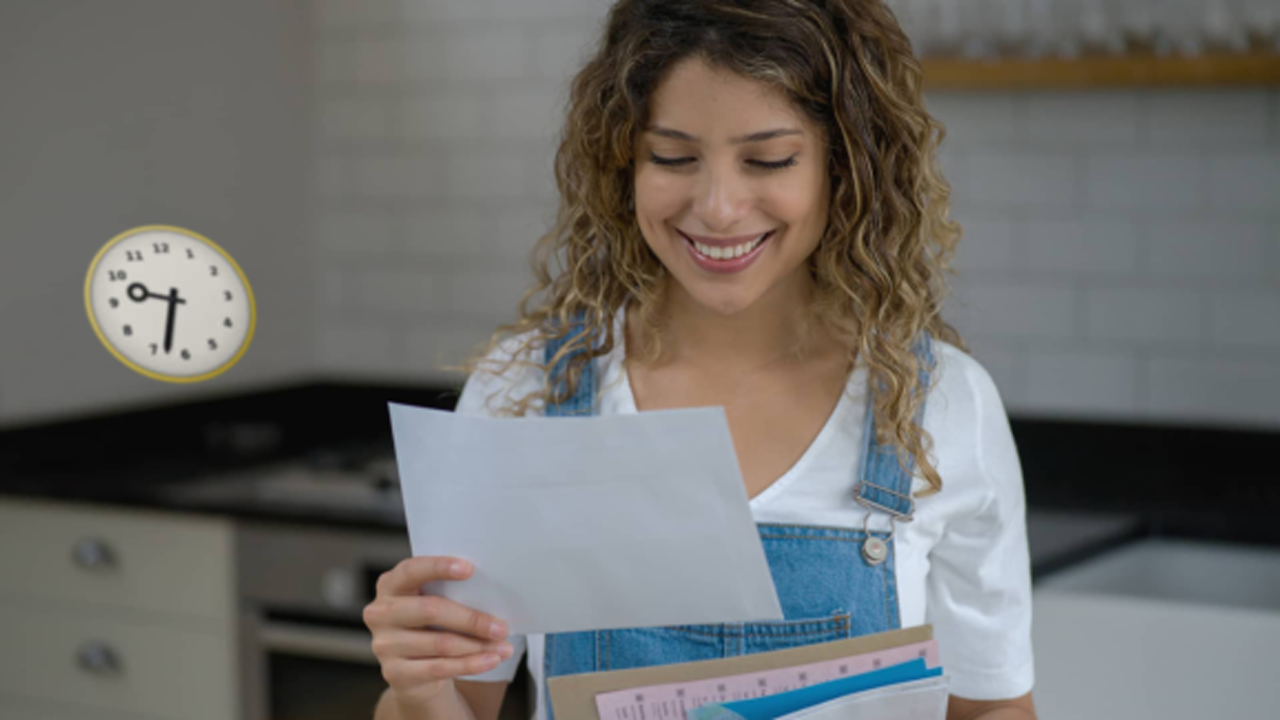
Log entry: 9h33
